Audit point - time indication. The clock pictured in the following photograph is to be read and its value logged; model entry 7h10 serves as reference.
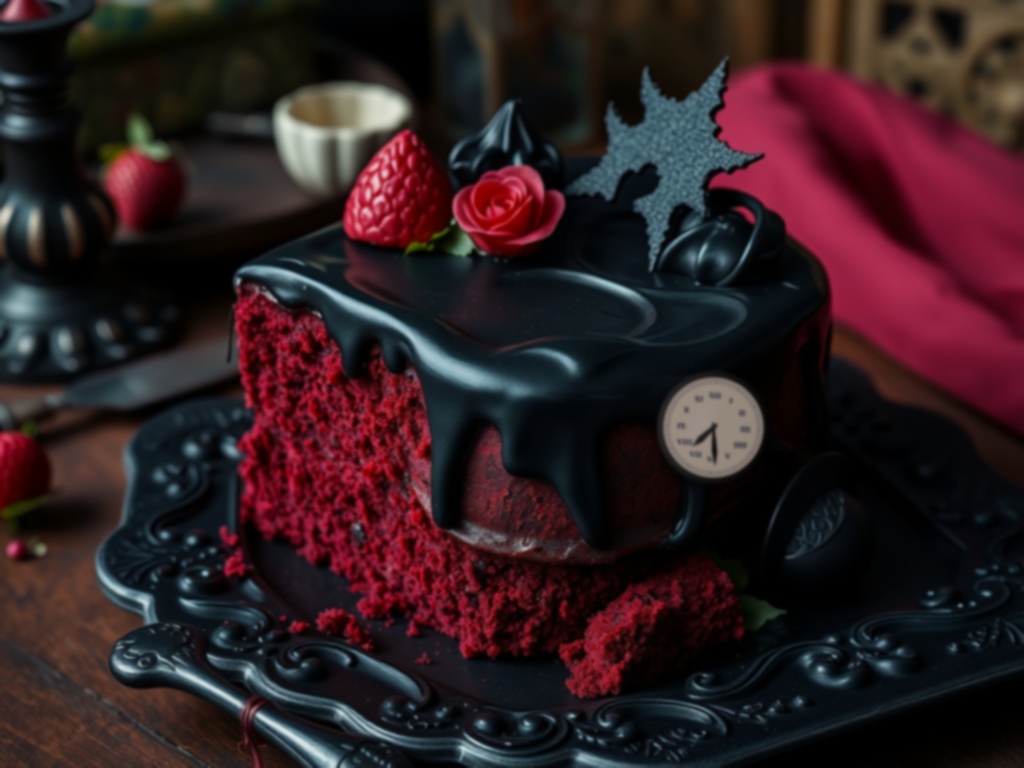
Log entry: 7h29
